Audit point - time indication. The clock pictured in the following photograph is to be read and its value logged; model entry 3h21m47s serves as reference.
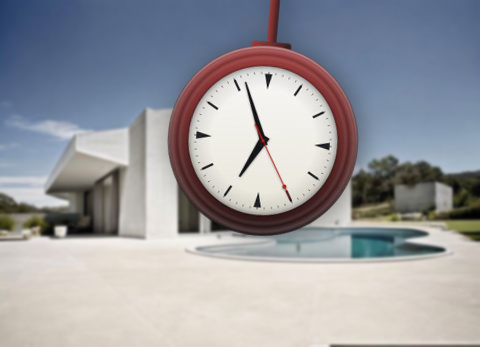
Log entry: 6h56m25s
